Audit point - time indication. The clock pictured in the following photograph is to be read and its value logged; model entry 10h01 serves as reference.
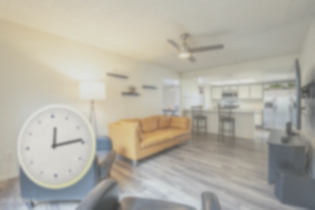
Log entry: 12h14
